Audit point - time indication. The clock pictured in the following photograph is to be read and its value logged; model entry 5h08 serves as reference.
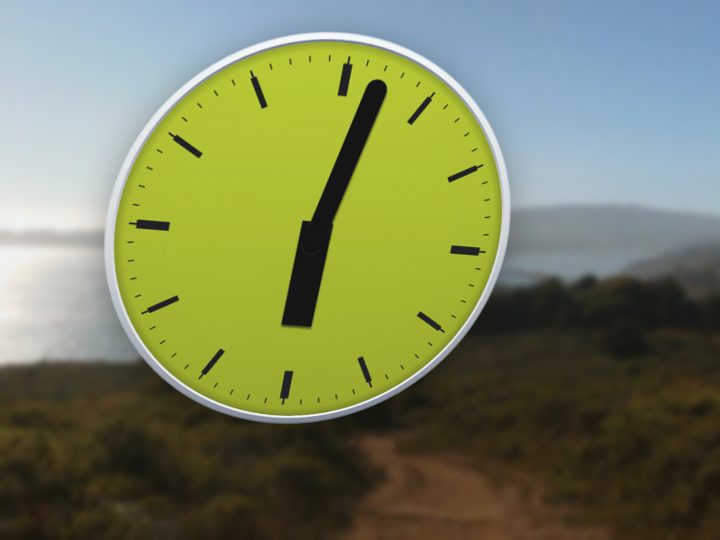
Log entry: 6h02
